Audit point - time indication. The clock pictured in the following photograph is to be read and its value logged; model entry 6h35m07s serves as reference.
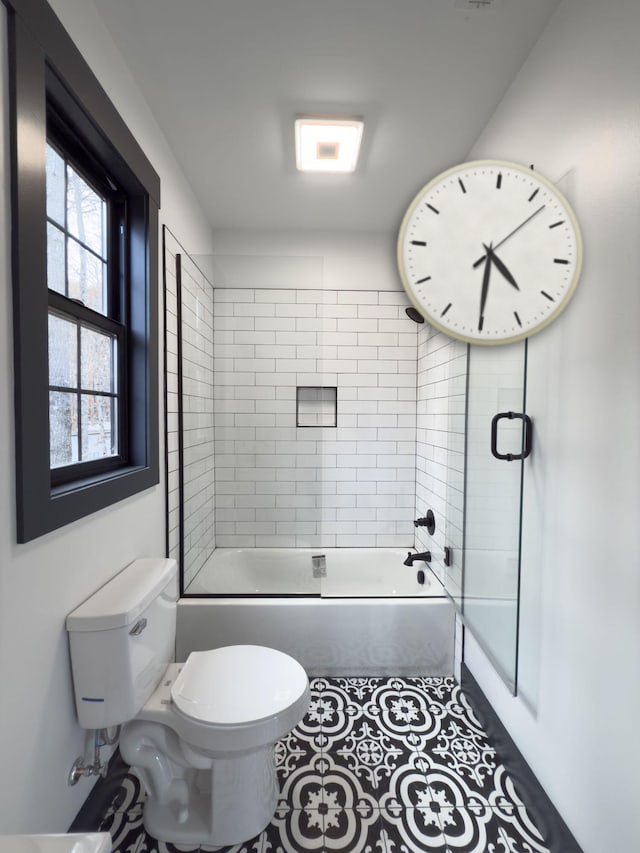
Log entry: 4h30m07s
